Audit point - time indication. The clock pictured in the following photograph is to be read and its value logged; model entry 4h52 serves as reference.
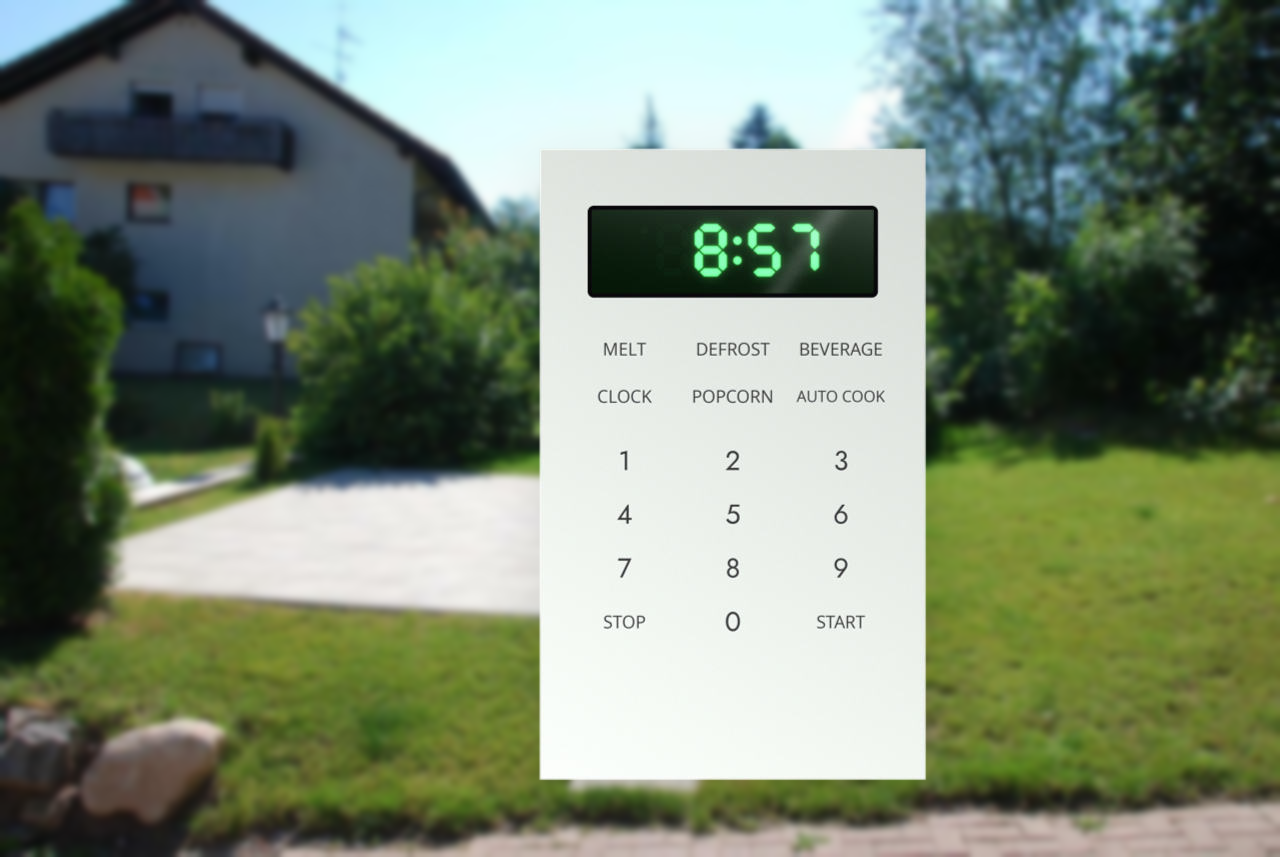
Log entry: 8h57
